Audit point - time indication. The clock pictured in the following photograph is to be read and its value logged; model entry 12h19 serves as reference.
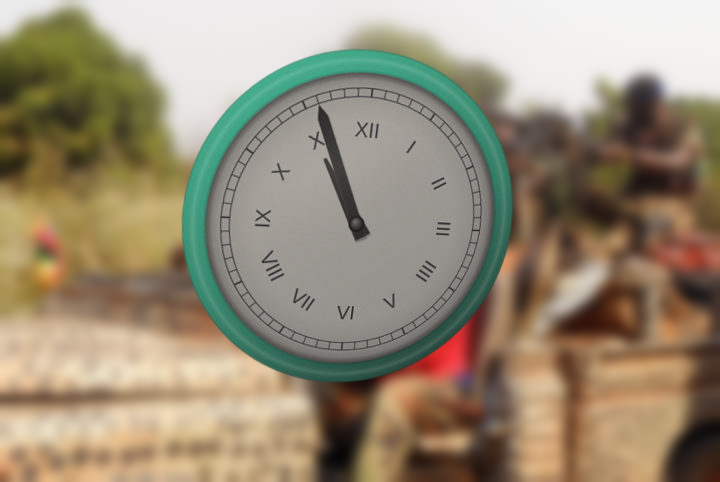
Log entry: 10h56
